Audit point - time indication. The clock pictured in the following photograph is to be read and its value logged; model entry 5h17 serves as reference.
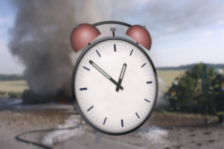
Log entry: 12h52
